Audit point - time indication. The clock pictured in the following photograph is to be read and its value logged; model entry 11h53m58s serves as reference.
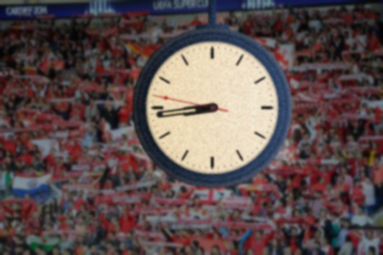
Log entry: 8h43m47s
